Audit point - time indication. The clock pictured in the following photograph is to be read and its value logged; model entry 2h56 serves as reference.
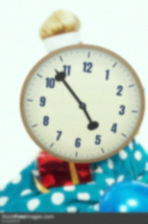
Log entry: 4h53
